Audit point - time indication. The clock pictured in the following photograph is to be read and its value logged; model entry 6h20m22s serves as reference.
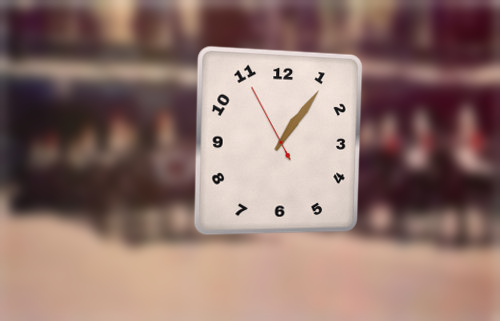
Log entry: 1h05m55s
